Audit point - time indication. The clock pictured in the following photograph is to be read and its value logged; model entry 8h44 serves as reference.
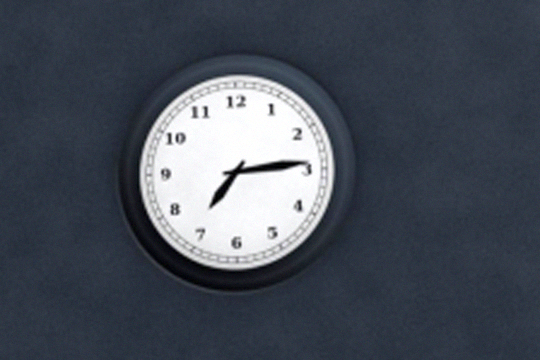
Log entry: 7h14
